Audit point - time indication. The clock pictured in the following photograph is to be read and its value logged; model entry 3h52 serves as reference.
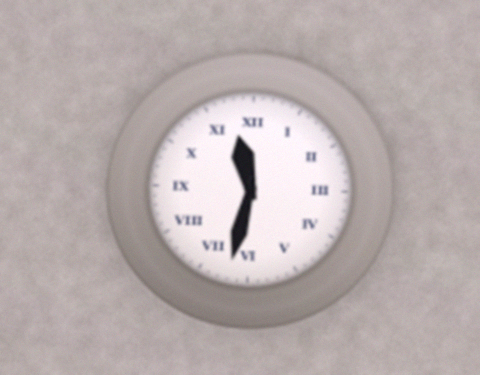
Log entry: 11h32
